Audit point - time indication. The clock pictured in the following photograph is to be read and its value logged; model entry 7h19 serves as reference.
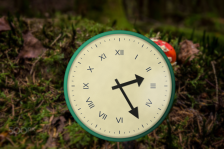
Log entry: 2h25
